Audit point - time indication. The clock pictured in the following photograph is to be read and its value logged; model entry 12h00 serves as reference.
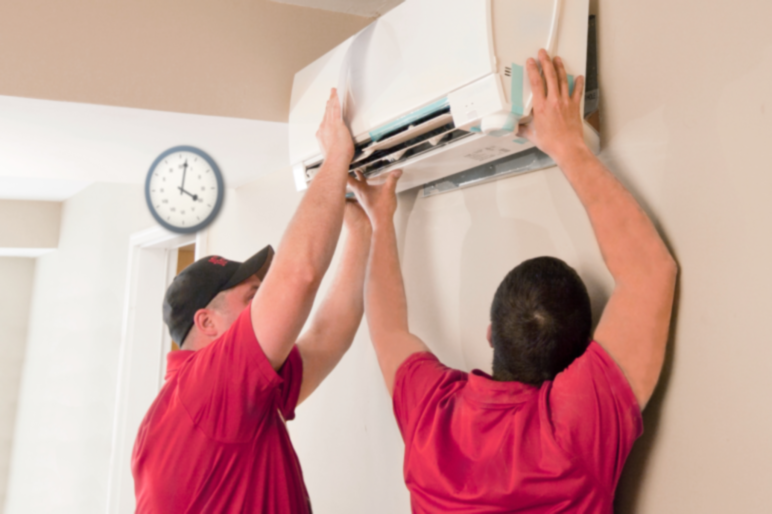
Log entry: 4h02
